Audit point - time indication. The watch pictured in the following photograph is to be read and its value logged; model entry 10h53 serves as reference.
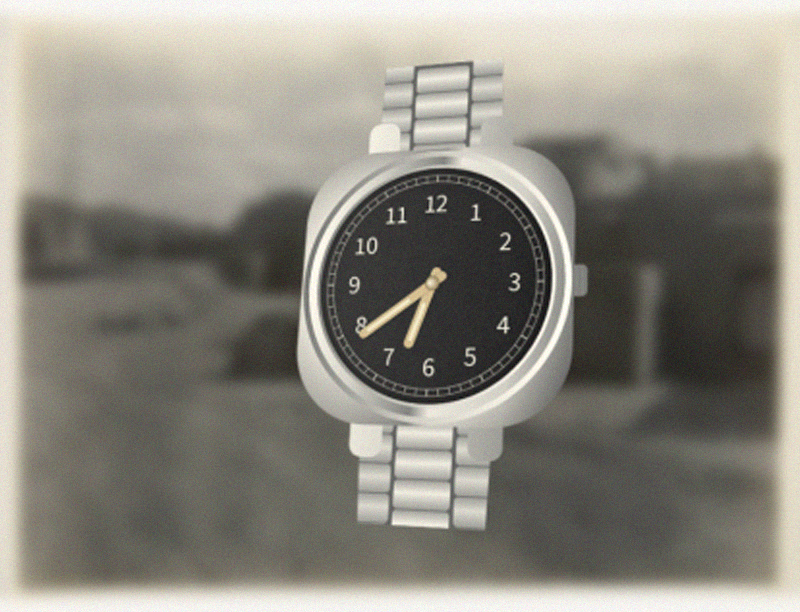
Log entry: 6h39
